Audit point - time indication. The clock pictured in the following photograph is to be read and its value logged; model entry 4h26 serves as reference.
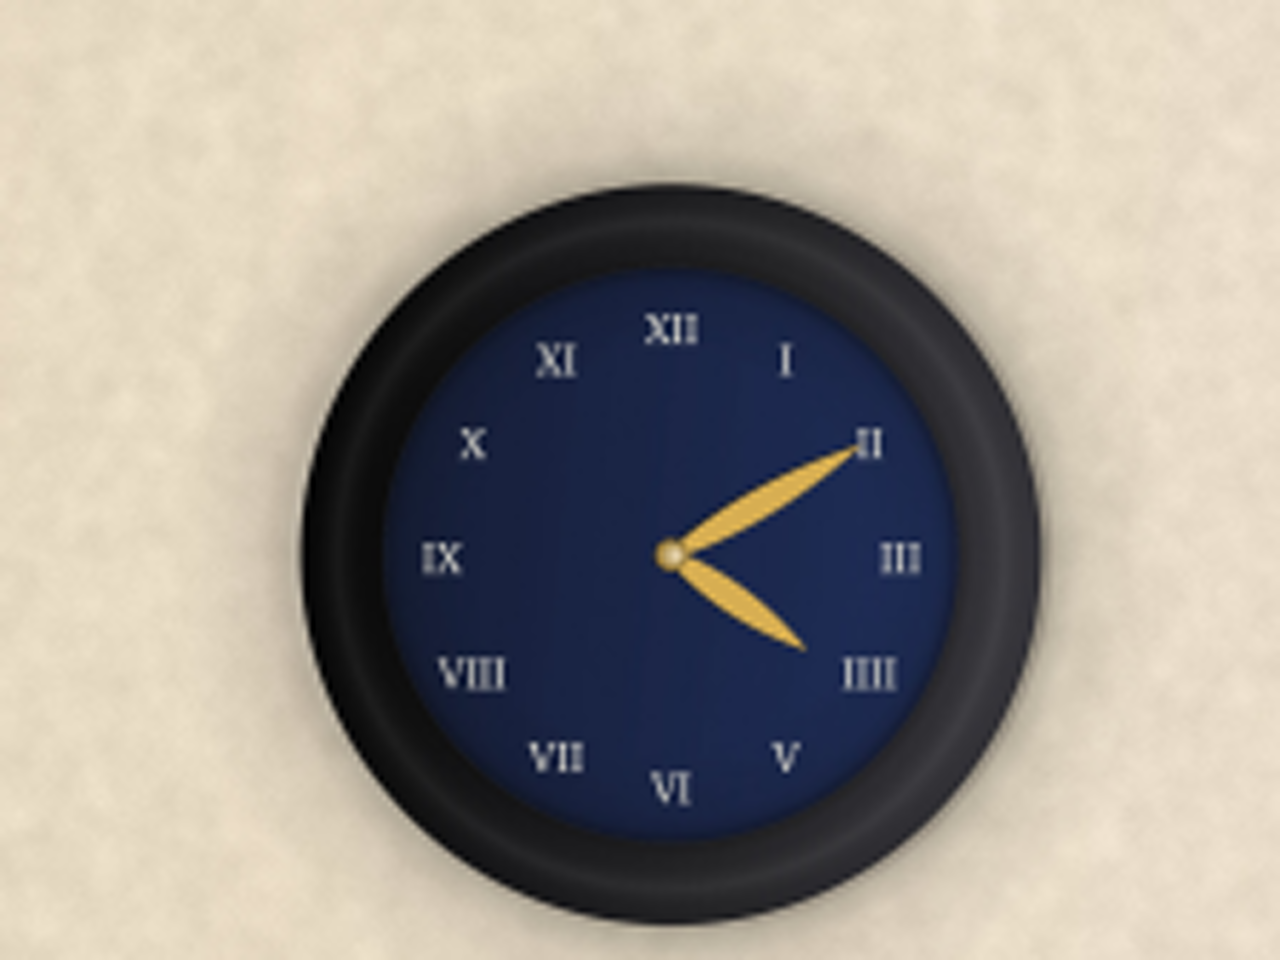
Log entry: 4h10
